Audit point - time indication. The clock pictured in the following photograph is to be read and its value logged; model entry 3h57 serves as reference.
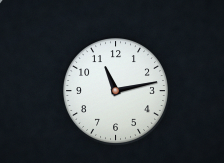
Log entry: 11h13
